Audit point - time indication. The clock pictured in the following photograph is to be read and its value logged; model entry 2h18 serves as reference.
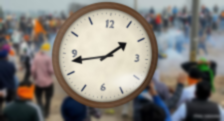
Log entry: 1h43
